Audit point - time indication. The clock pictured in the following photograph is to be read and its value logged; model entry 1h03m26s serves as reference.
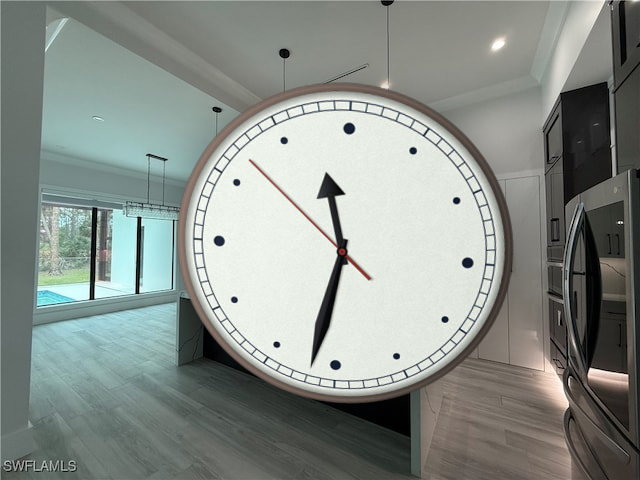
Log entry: 11h31m52s
